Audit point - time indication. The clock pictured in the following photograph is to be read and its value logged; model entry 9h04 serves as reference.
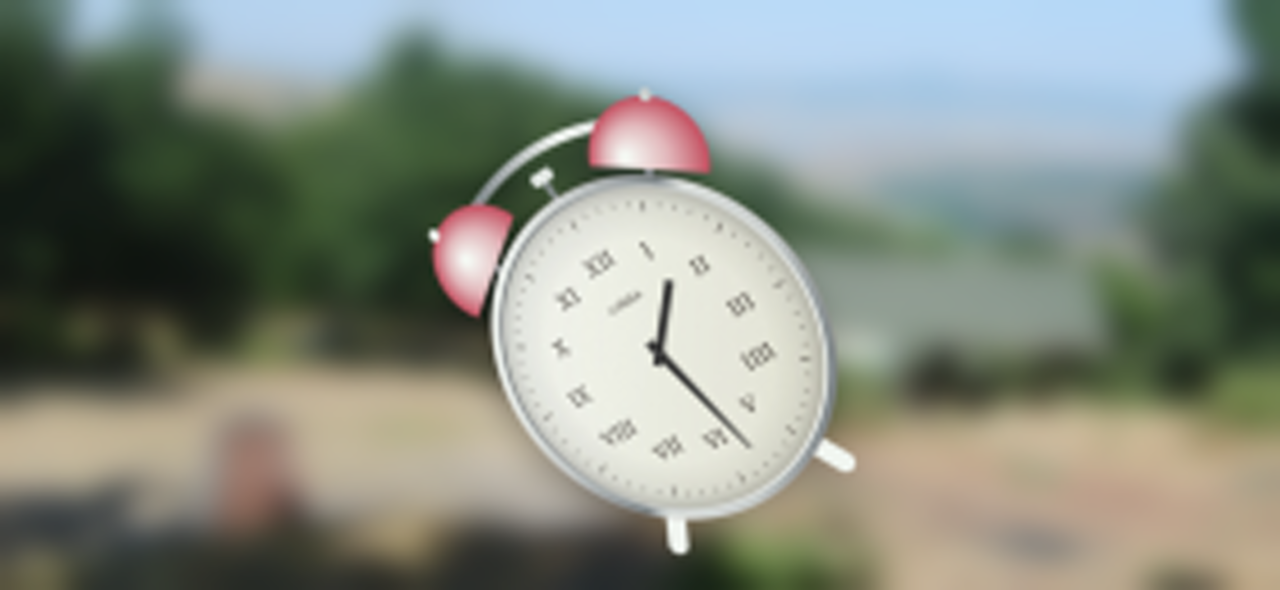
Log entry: 1h28
